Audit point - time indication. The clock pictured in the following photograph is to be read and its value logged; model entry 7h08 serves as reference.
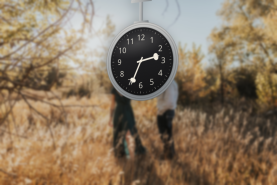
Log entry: 2h34
